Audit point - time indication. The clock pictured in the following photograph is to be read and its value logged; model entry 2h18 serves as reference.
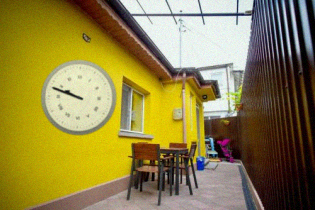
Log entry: 9h48
